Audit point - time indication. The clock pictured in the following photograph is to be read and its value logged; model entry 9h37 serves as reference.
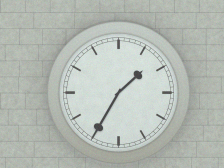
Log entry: 1h35
